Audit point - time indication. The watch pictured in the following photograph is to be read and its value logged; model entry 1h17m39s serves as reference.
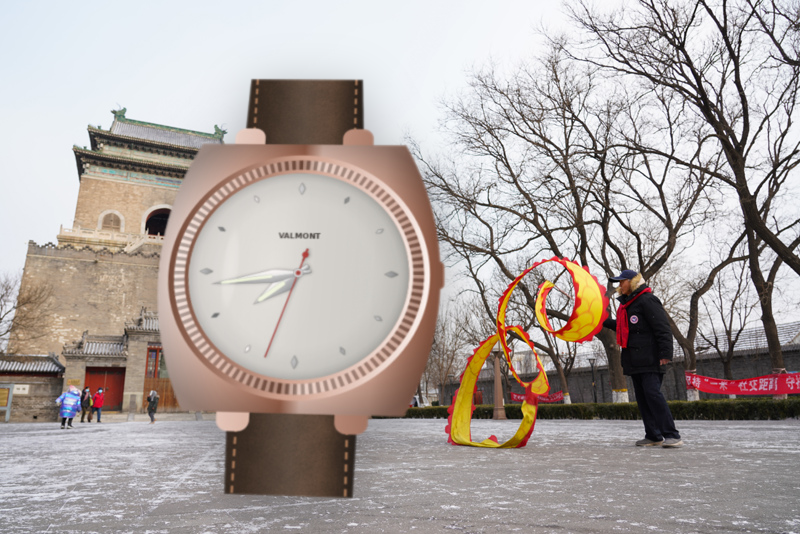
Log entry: 7h43m33s
